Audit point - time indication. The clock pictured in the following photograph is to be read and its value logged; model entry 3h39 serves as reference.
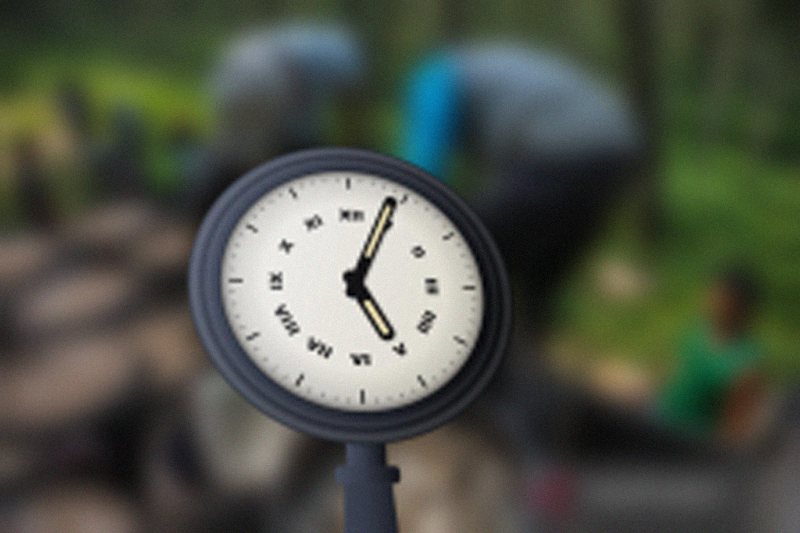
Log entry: 5h04
